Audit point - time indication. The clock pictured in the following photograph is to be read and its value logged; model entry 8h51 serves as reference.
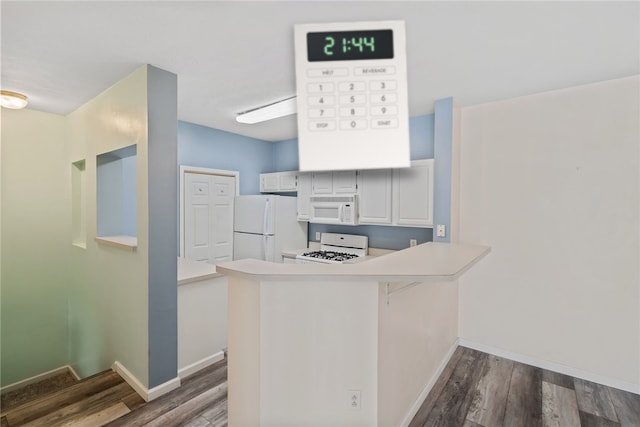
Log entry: 21h44
